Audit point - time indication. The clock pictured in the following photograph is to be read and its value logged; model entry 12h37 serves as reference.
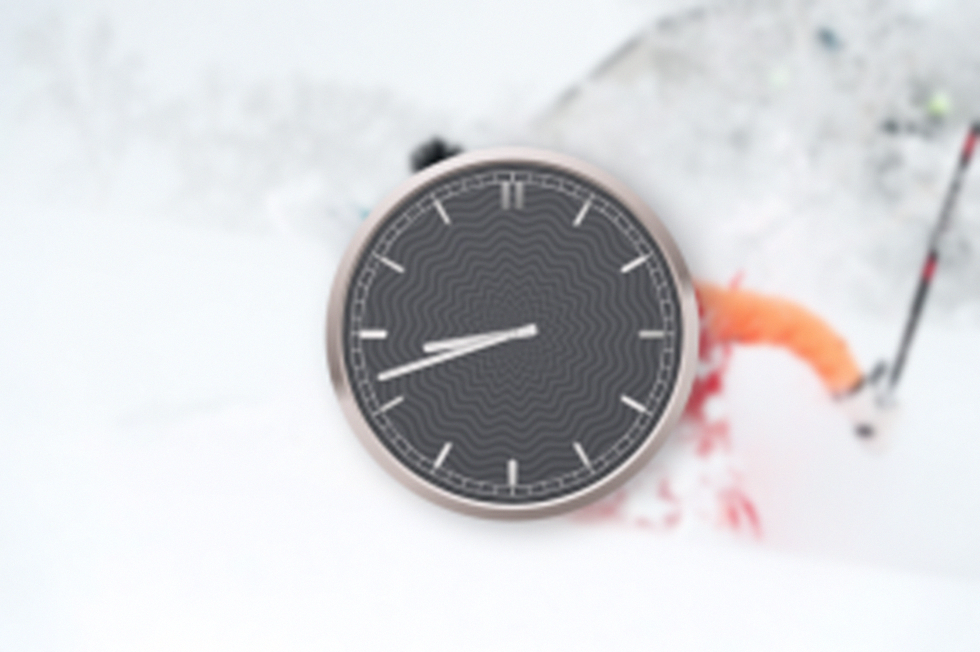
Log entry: 8h42
